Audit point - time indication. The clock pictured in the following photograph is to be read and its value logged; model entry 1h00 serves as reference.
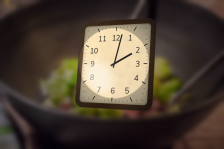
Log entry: 2h02
